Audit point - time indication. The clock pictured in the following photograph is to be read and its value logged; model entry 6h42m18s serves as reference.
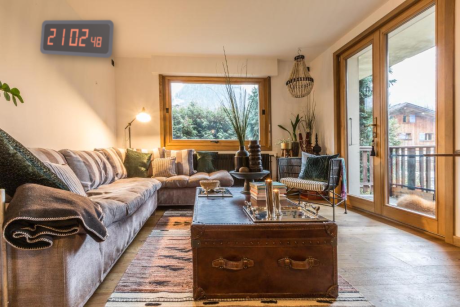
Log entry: 21h02m48s
